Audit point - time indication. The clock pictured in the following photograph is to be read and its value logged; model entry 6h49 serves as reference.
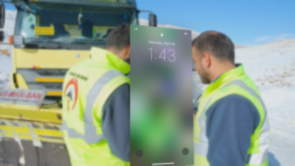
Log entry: 1h43
